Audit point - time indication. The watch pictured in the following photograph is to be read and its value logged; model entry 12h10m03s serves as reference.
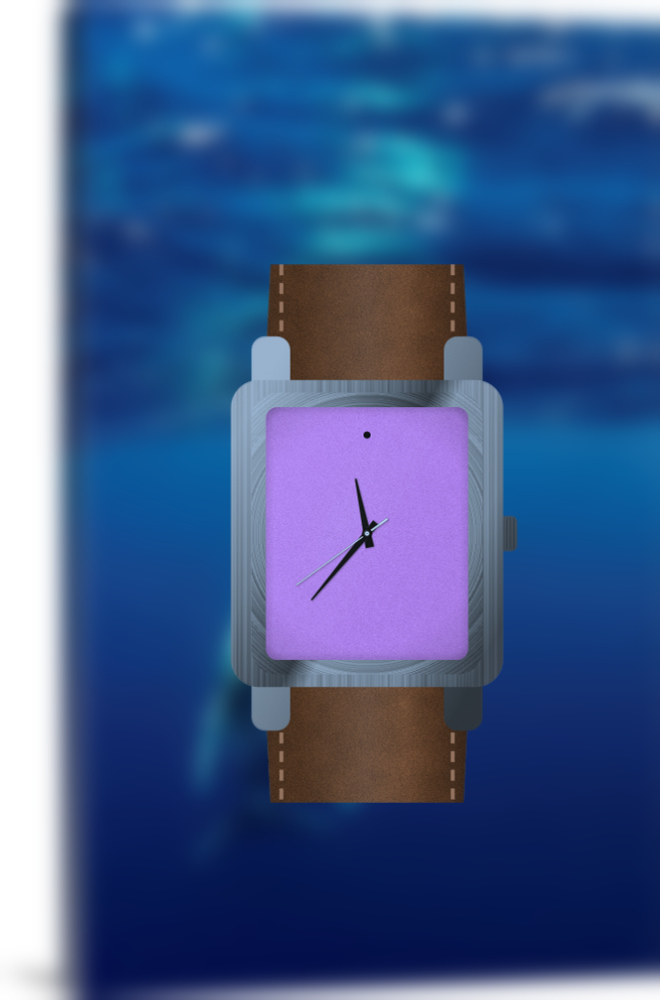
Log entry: 11h36m39s
